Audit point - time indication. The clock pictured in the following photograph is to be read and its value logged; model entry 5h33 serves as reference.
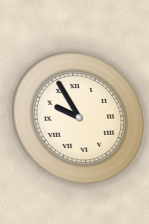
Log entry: 9h56
